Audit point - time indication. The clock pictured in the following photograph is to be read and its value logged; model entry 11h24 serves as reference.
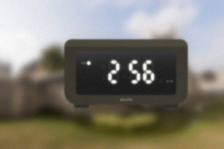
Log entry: 2h56
